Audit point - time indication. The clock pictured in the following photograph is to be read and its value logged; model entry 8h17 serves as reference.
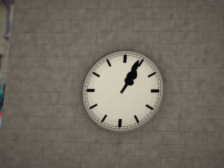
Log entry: 1h04
